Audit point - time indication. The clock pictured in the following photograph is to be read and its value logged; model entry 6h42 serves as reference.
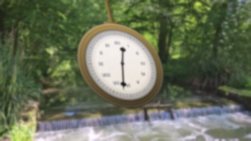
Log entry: 12h32
